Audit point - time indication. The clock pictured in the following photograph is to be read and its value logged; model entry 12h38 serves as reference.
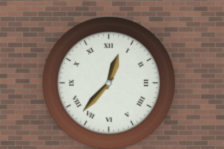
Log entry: 12h37
